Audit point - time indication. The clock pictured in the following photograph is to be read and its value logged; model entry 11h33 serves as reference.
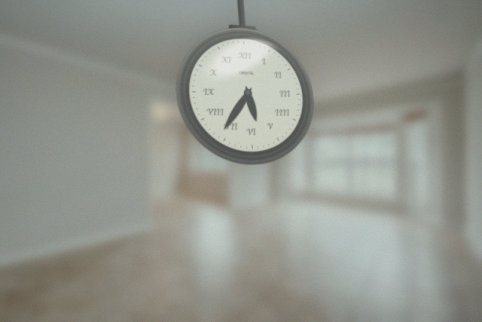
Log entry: 5h36
